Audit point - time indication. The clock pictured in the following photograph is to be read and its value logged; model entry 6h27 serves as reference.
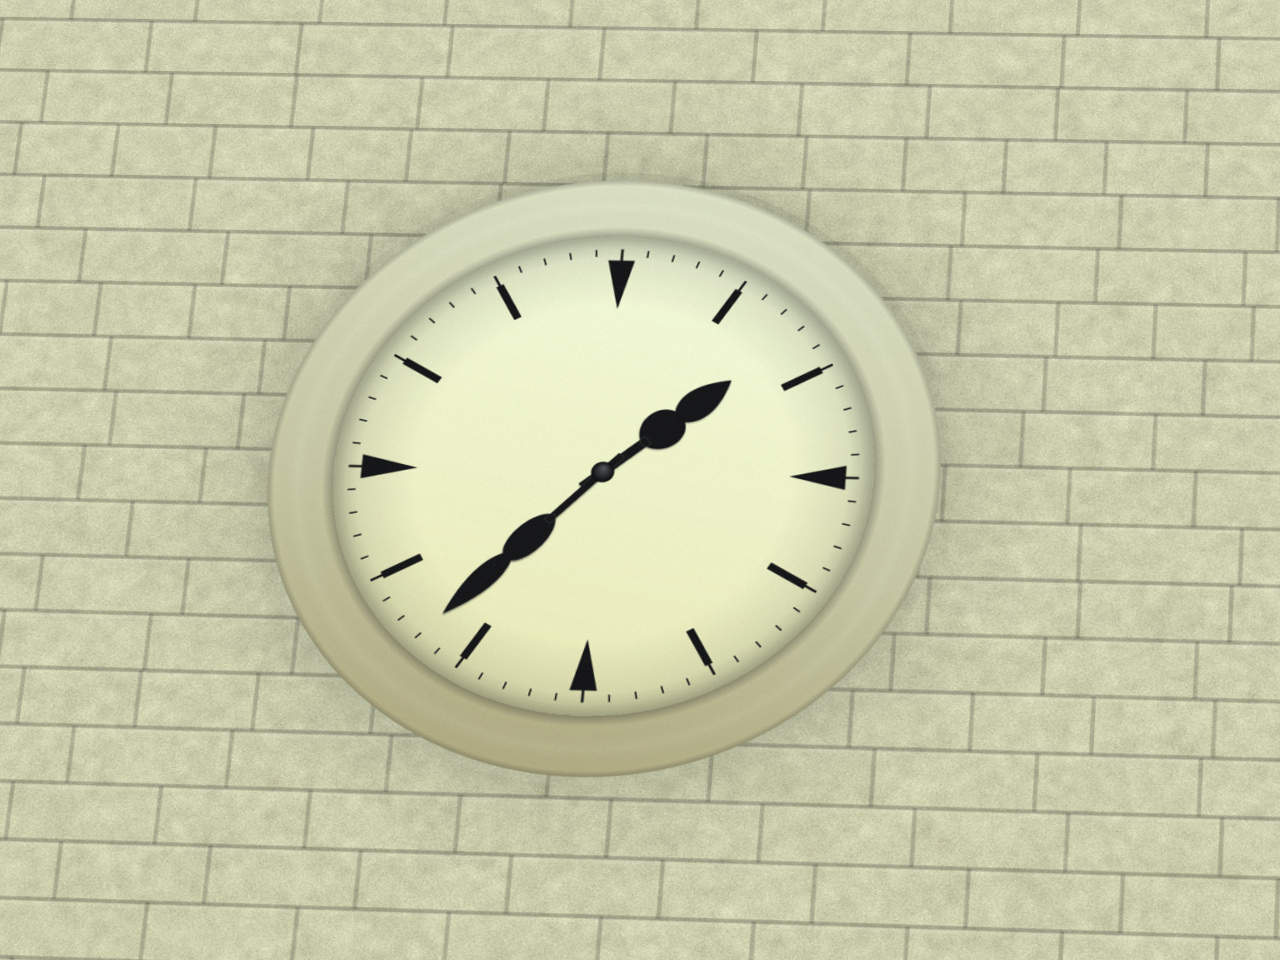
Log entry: 1h37
